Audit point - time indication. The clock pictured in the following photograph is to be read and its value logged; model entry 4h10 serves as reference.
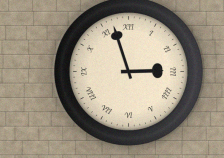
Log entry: 2h57
